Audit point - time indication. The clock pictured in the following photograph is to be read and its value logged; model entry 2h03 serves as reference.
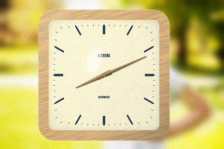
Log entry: 8h11
